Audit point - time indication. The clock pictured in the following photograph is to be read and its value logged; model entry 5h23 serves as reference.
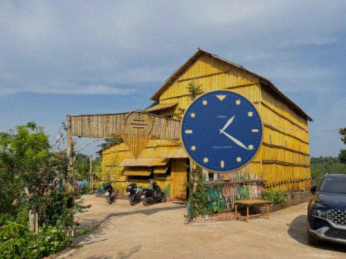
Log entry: 1h21
